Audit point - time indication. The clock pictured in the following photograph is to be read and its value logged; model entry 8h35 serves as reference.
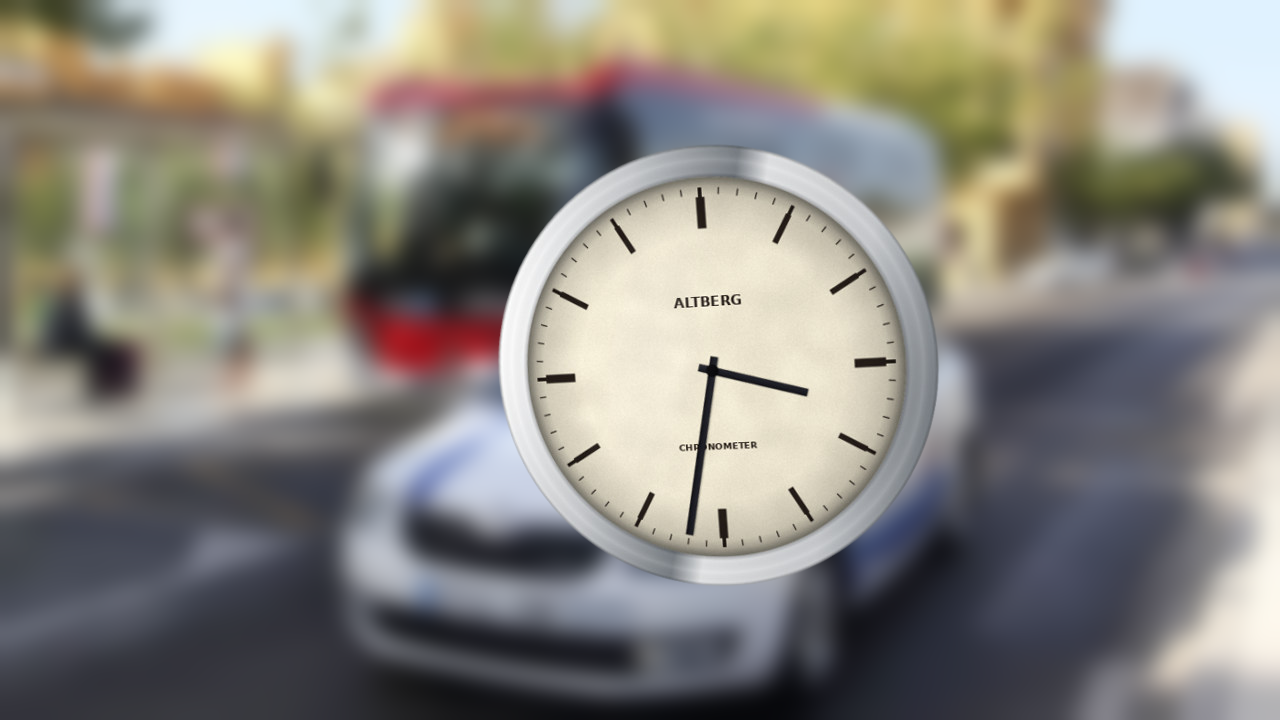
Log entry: 3h32
